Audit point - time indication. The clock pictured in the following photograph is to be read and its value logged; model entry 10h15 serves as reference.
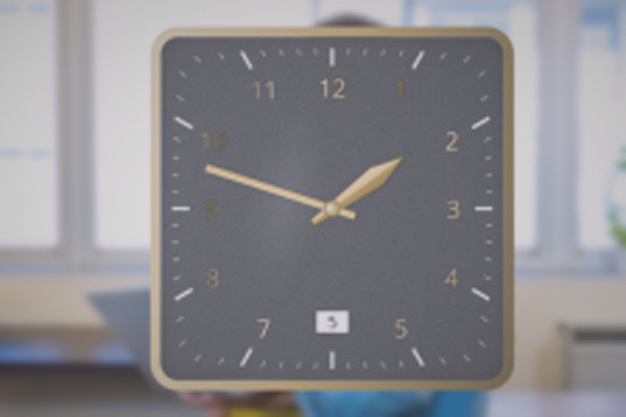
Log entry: 1h48
